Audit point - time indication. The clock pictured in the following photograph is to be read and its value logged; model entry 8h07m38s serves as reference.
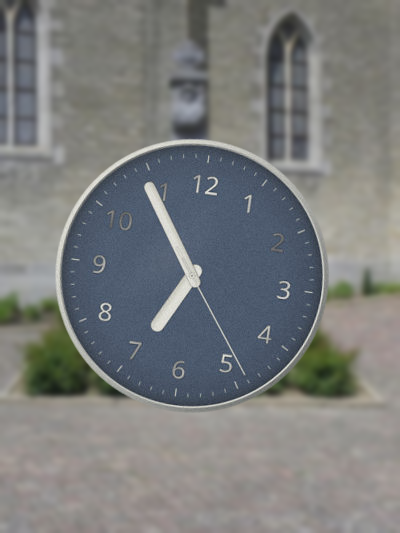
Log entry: 6h54m24s
